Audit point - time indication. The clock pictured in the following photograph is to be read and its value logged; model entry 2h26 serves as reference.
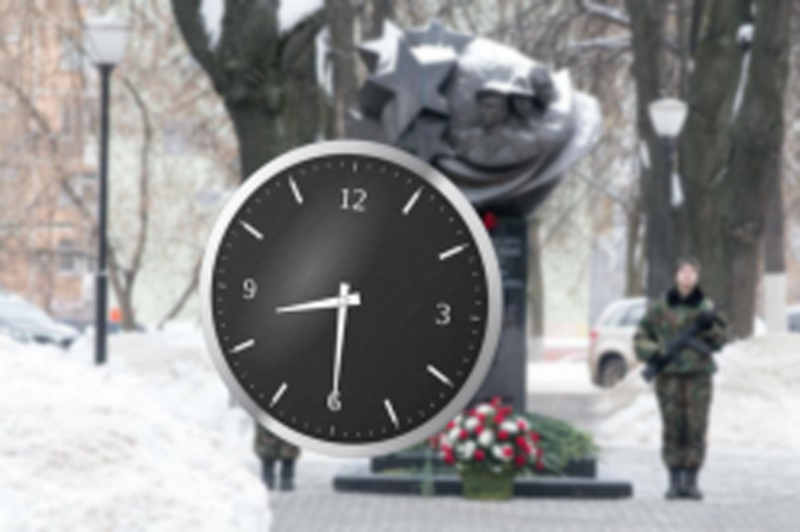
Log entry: 8h30
